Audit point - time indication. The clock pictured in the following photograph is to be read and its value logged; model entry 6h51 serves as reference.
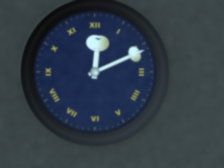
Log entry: 12h11
